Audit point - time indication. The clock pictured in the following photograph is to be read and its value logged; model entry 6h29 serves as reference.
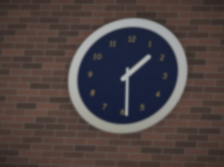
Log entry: 1h29
